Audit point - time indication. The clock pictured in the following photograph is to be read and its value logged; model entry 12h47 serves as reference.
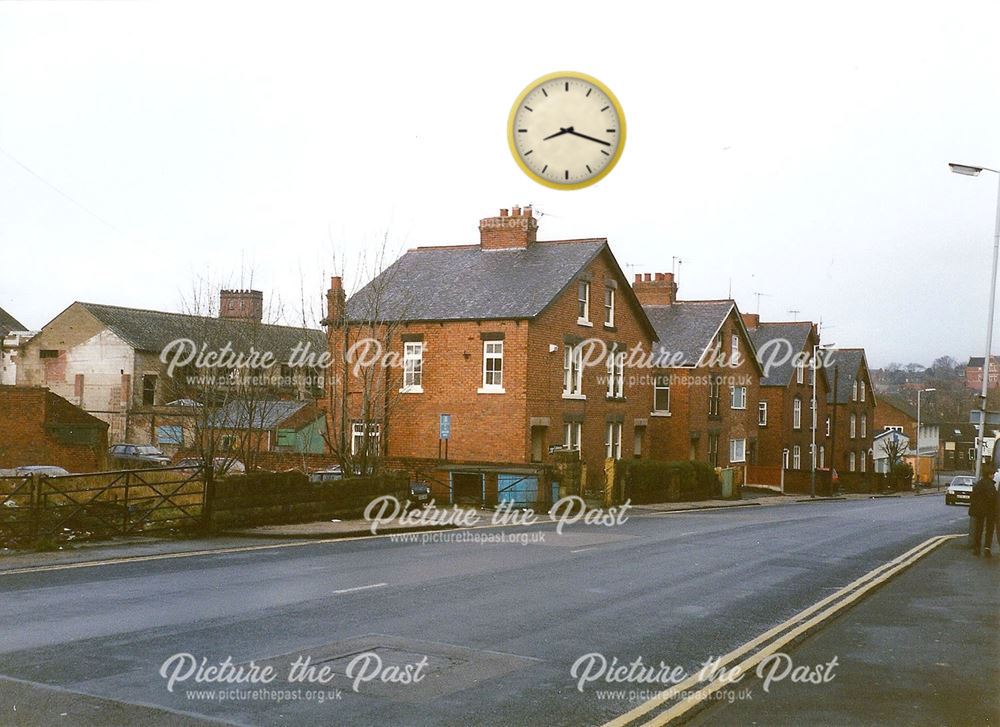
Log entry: 8h18
